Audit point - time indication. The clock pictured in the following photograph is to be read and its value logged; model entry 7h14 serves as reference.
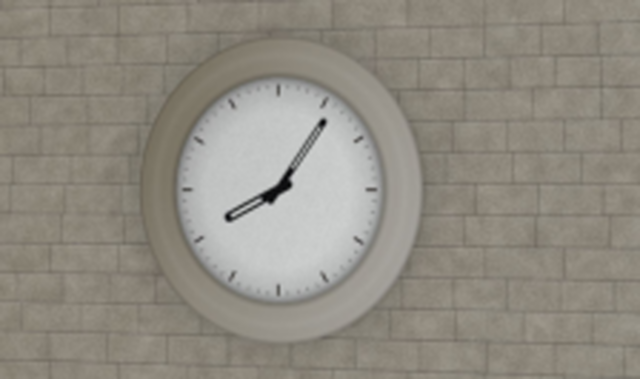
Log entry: 8h06
